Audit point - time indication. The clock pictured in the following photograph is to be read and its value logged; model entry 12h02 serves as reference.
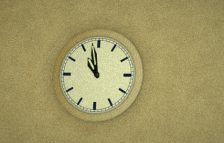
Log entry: 10h58
